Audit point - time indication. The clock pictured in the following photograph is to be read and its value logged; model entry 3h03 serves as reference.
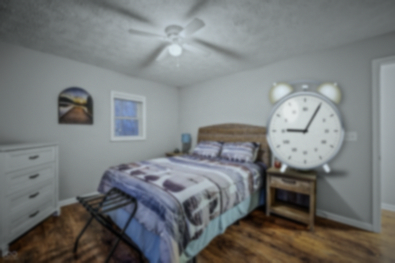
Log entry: 9h05
